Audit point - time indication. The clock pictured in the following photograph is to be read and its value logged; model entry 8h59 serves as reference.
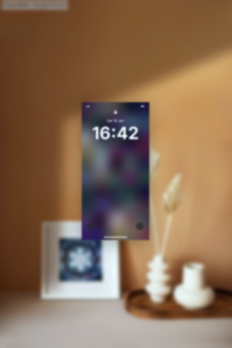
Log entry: 16h42
